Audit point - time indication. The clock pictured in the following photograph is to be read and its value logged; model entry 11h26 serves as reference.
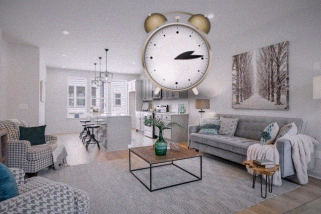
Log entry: 2h14
